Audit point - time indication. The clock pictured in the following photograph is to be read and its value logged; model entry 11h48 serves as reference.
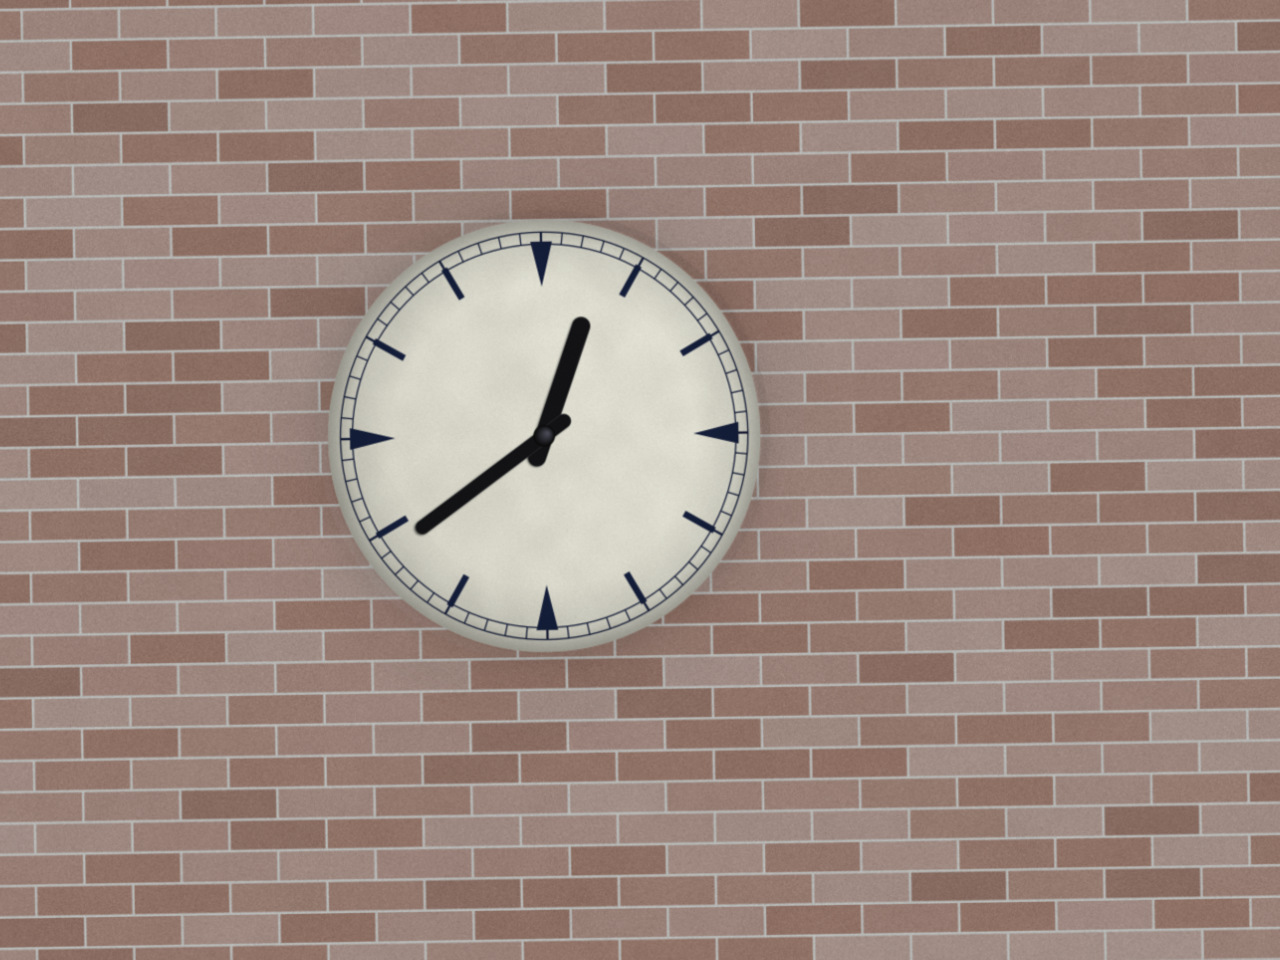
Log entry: 12h39
